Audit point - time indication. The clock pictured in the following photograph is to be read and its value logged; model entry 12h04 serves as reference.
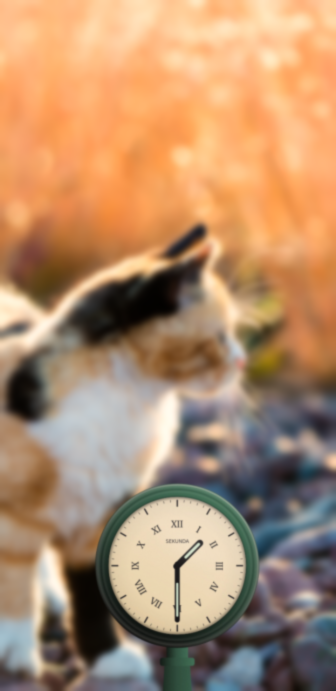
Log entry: 1h30
